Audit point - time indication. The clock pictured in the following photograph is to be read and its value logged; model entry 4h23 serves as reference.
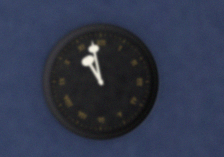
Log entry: 10h58
